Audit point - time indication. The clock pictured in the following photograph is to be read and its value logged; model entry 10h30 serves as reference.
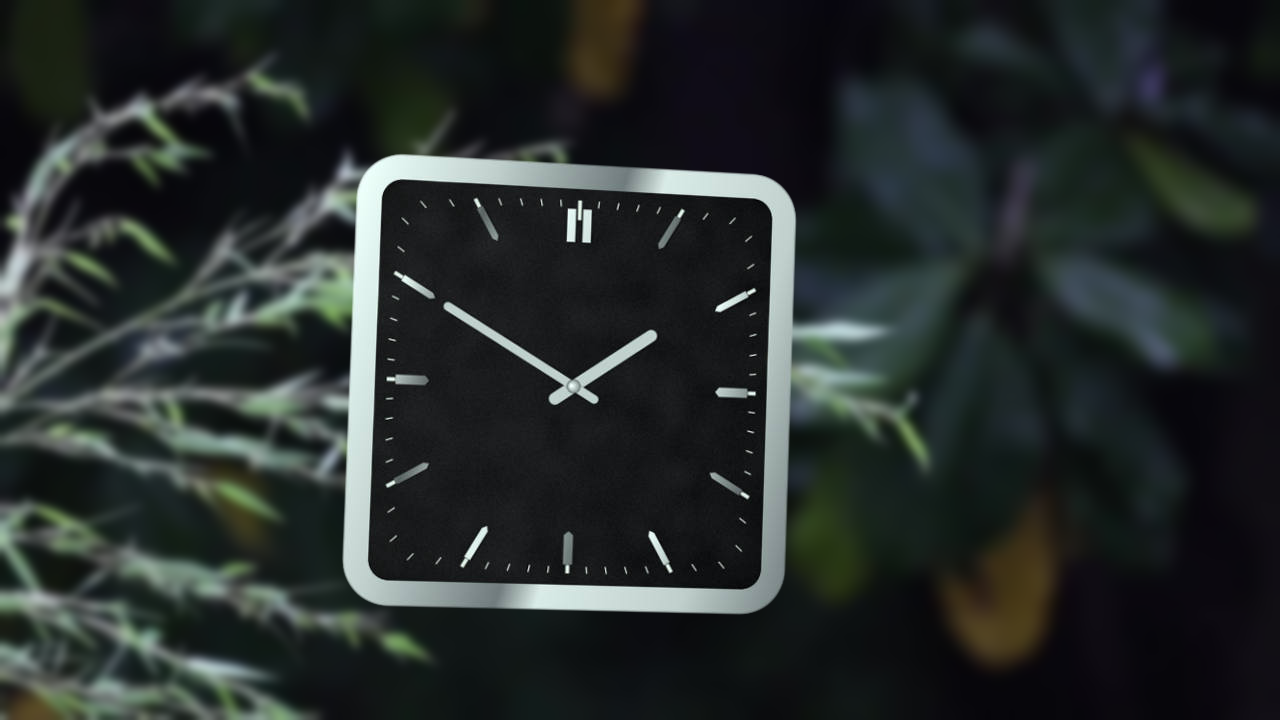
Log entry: 1h50
